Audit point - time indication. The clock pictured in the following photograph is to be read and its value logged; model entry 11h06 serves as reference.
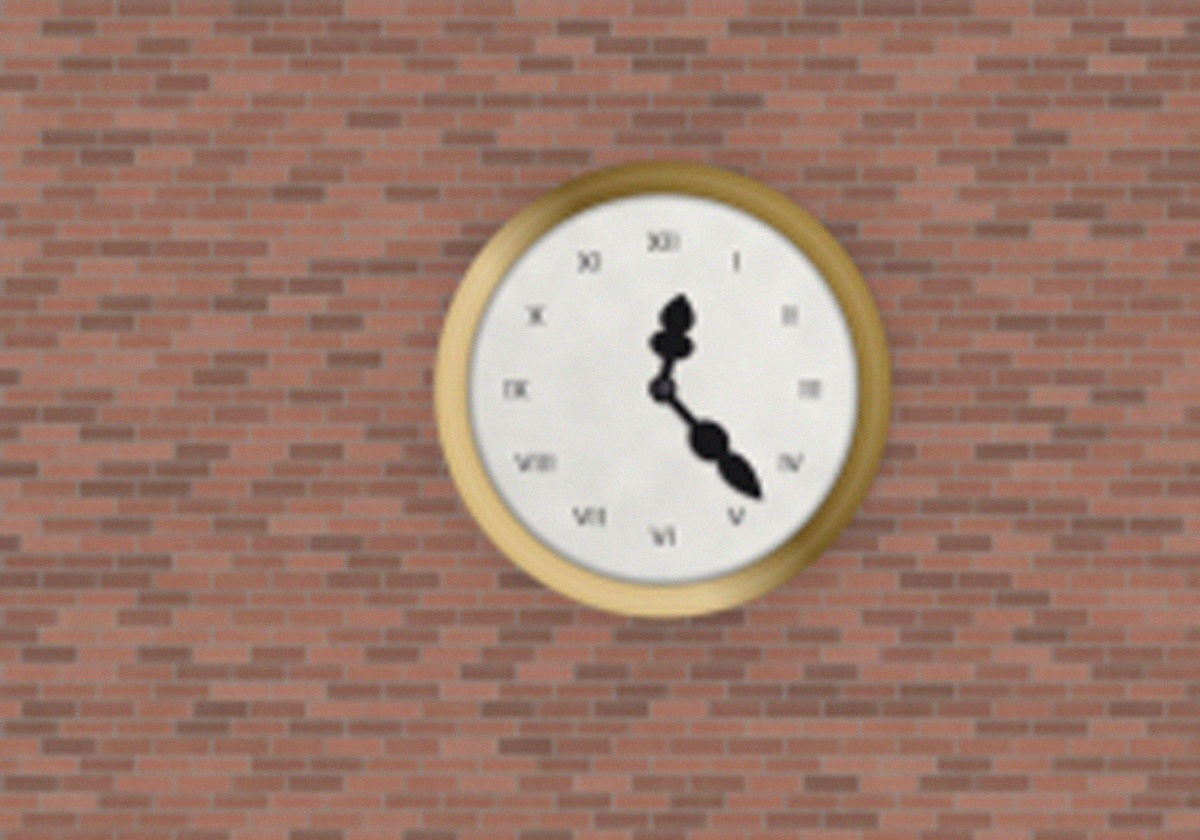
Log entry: 12h23
